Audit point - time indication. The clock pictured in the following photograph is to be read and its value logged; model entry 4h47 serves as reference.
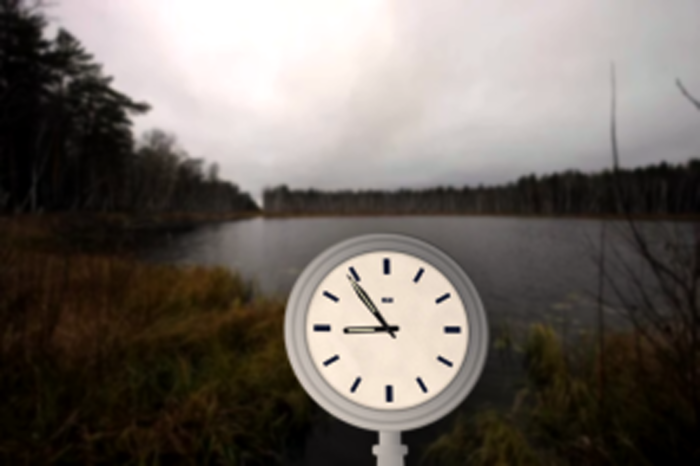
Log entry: 8h54
